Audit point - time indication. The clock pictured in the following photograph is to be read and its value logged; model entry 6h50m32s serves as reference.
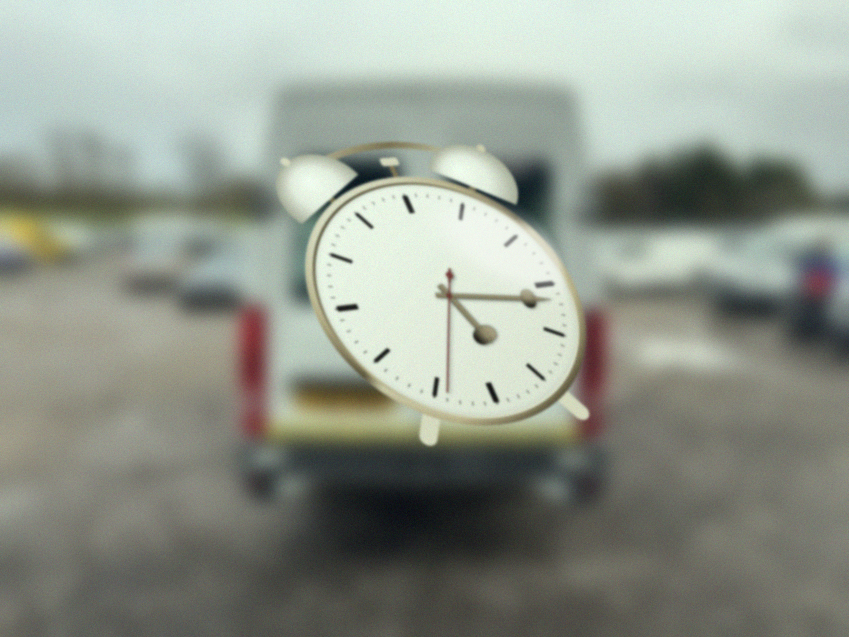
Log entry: 5h16m34s
